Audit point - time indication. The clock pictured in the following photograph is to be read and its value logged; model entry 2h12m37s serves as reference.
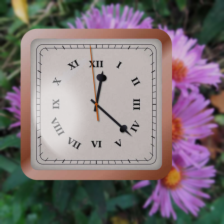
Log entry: 12h21m59s
